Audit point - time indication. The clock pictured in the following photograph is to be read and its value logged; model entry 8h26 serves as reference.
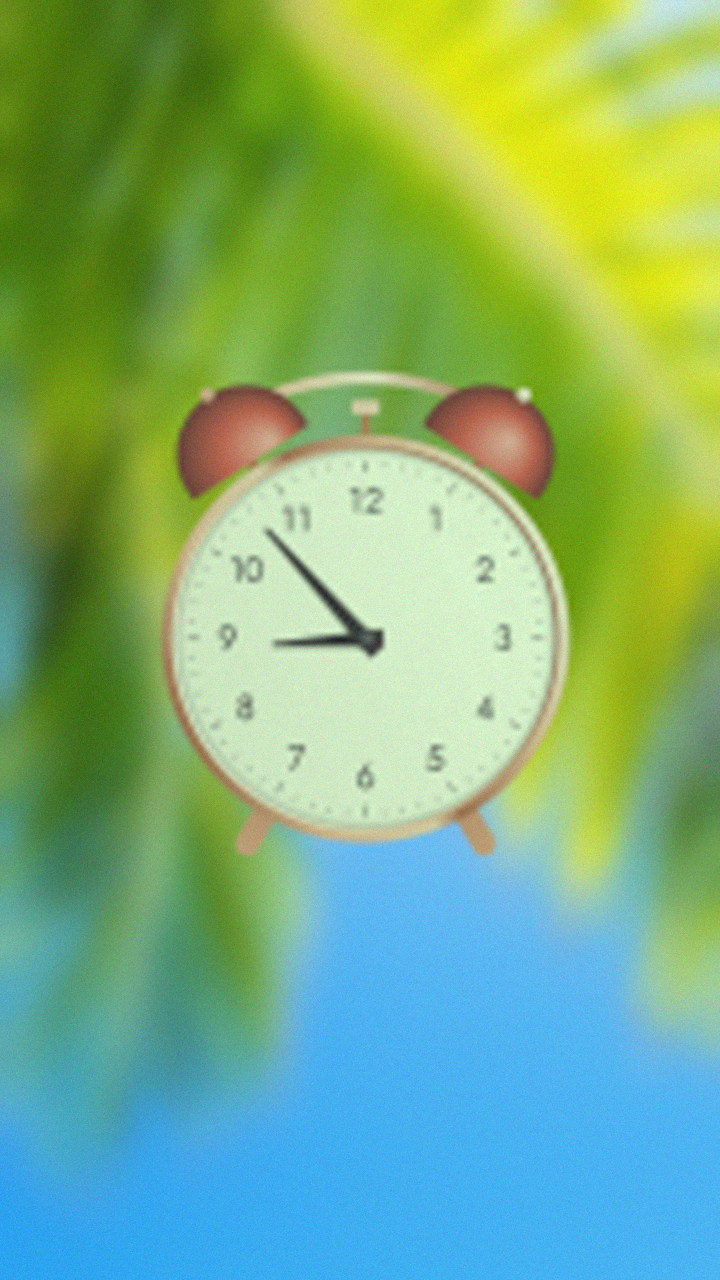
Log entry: 8h53
